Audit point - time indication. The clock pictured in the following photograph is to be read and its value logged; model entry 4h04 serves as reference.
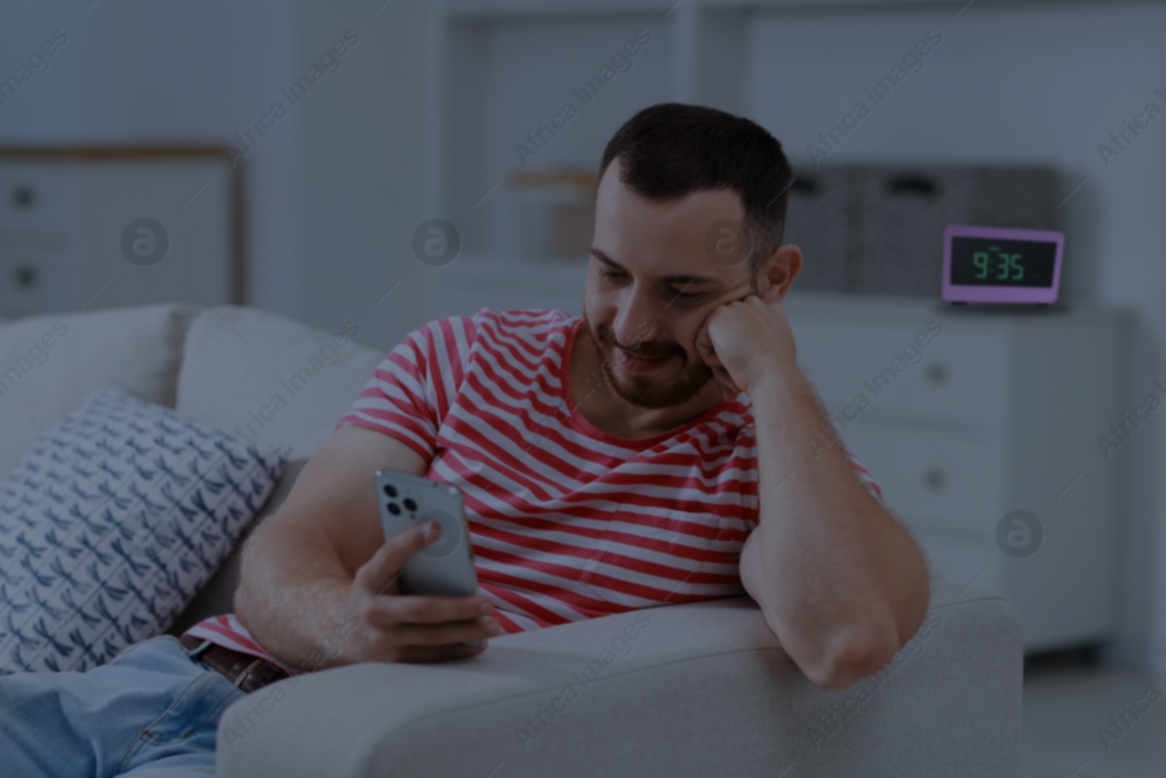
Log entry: 9h35
